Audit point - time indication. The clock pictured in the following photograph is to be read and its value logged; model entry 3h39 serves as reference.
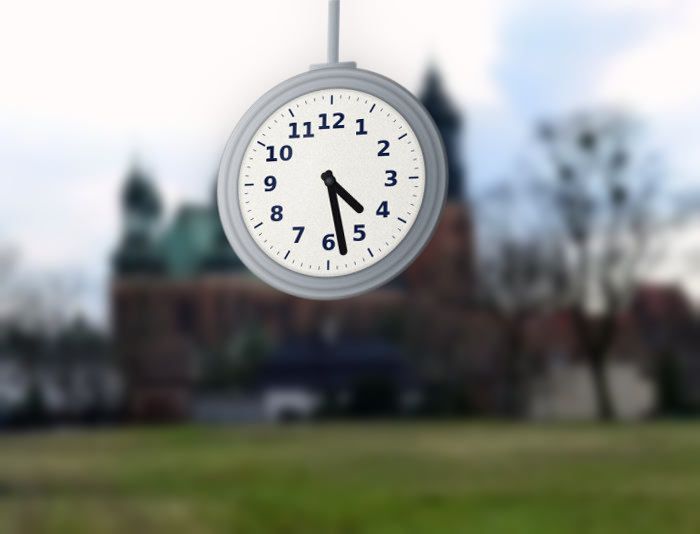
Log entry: 4h28
